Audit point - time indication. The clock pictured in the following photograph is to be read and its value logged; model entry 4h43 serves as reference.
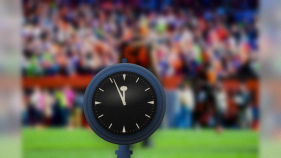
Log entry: 11h56
